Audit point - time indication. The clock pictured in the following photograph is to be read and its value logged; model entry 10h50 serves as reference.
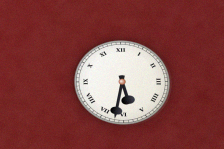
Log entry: 5h32
